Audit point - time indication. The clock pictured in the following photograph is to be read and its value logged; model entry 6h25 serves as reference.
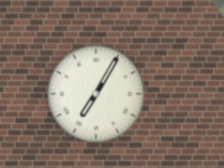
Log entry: 7h05
